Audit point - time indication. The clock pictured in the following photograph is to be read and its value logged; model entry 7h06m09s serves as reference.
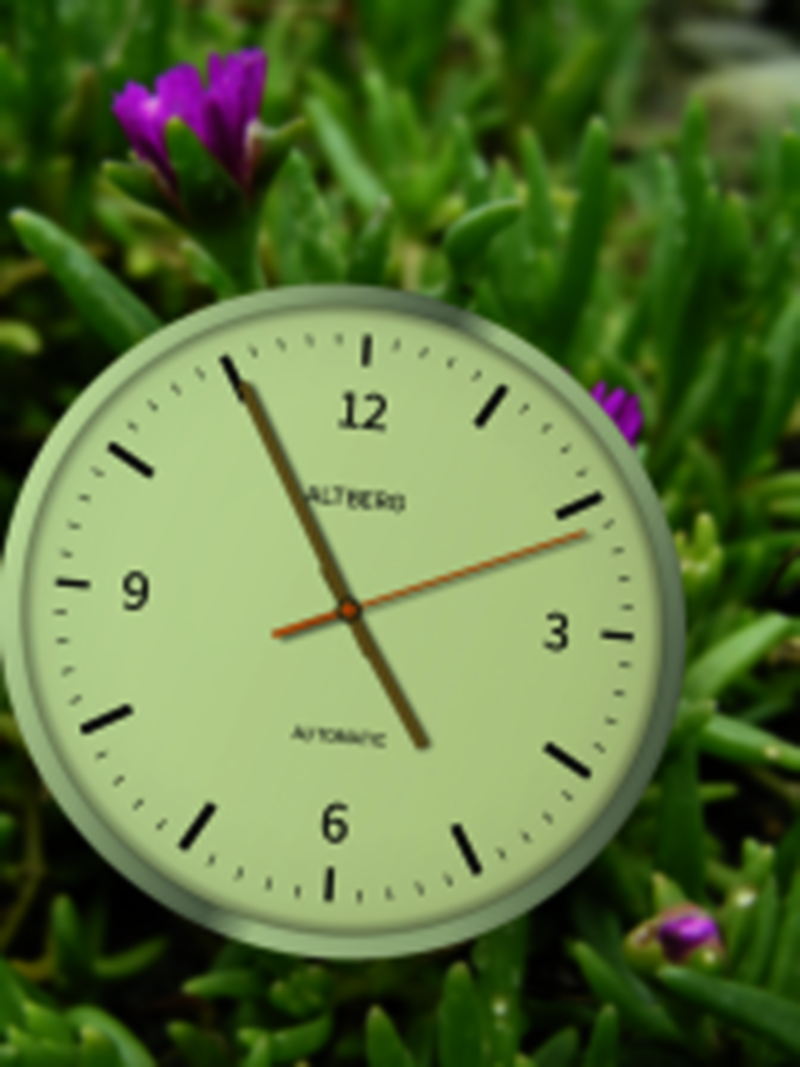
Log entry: 4h55m11s
